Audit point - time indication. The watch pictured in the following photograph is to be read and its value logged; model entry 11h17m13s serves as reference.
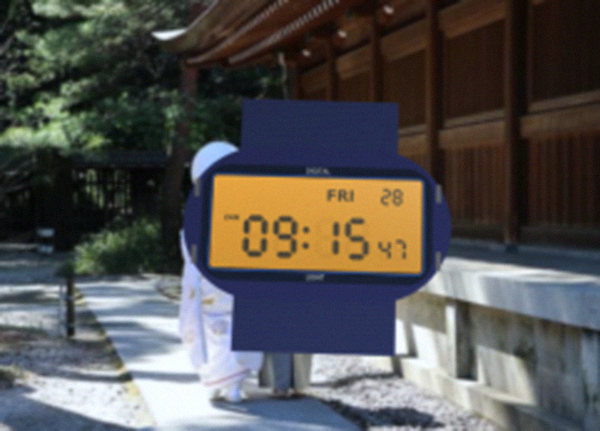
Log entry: 9h15m47s
